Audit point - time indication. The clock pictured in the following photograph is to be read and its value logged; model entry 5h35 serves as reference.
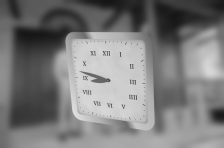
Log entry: 8h47
